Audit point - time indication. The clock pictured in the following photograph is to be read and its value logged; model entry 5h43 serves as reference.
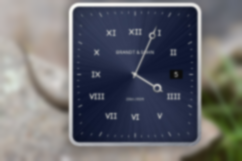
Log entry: 4h04
